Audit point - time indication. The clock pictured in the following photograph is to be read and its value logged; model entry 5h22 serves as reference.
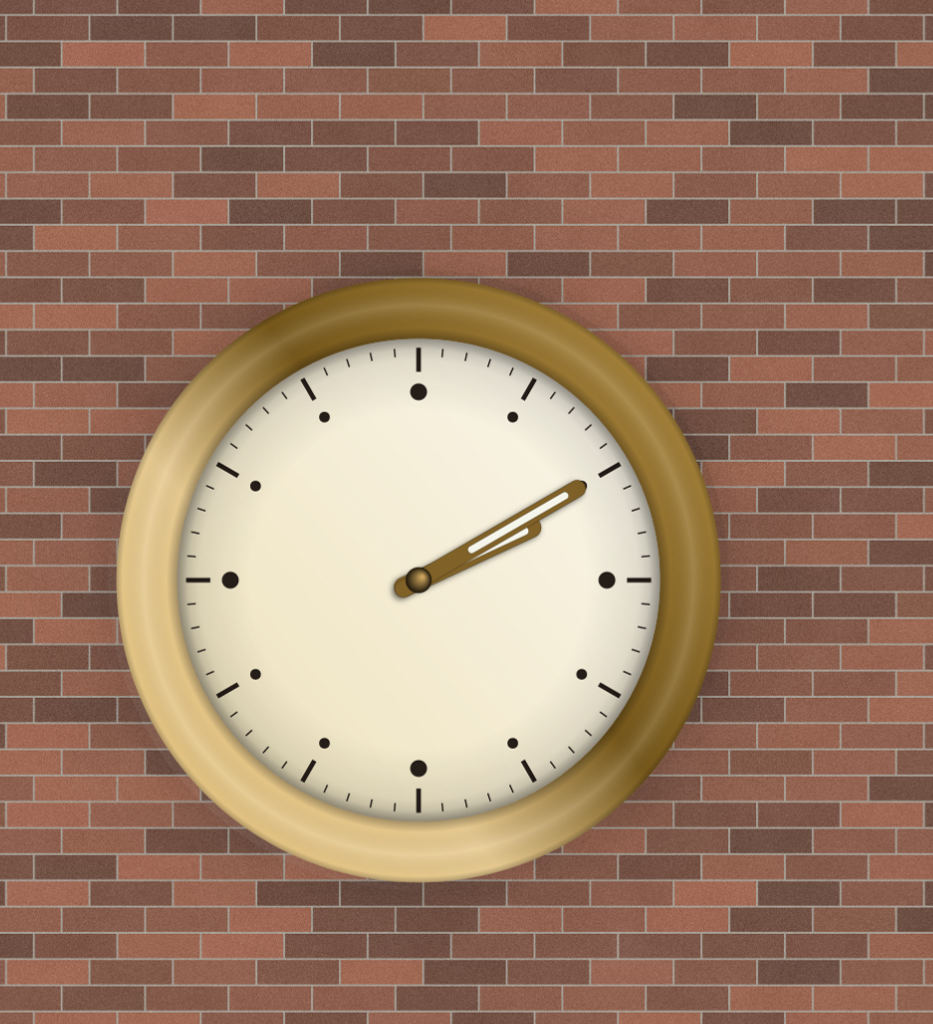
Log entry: 2h10
